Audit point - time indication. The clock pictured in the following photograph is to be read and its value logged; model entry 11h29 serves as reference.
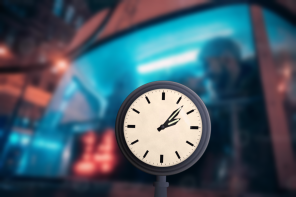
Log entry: 2h07
